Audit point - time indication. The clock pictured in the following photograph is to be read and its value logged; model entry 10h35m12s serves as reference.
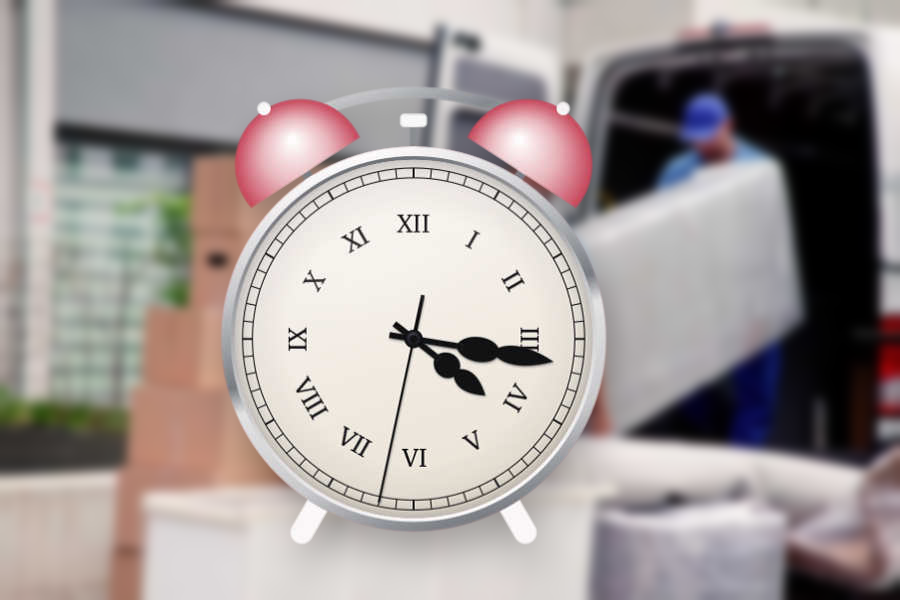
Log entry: 4h16m32s
